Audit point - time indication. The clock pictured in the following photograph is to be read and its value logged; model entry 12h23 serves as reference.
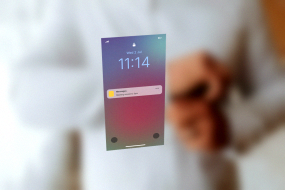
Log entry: 11h14
